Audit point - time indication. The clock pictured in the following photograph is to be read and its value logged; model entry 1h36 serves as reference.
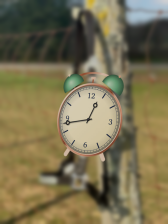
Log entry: 12h43
